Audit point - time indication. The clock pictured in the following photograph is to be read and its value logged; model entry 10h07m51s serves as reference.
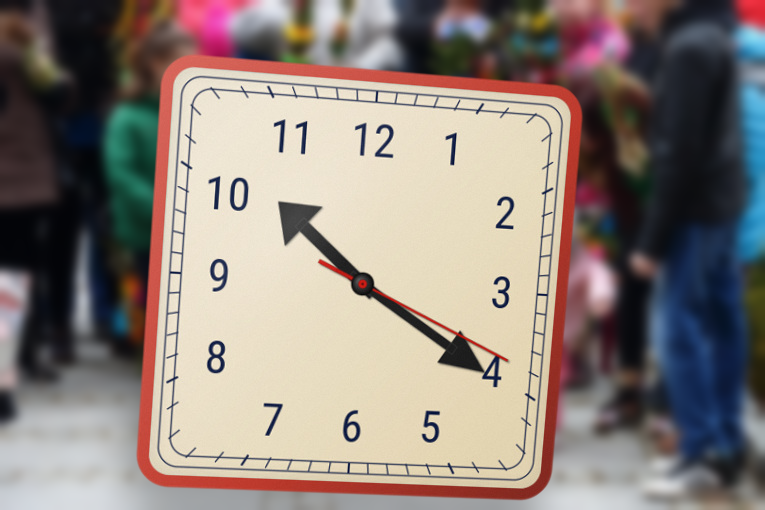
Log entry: 10h20m19s
